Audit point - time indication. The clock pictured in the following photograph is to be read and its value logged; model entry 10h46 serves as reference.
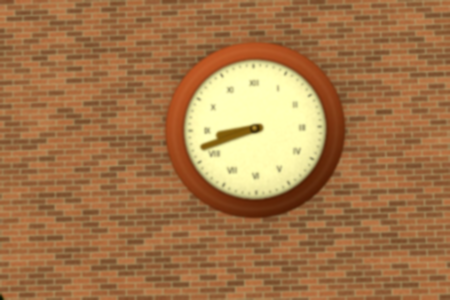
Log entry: 8h42
